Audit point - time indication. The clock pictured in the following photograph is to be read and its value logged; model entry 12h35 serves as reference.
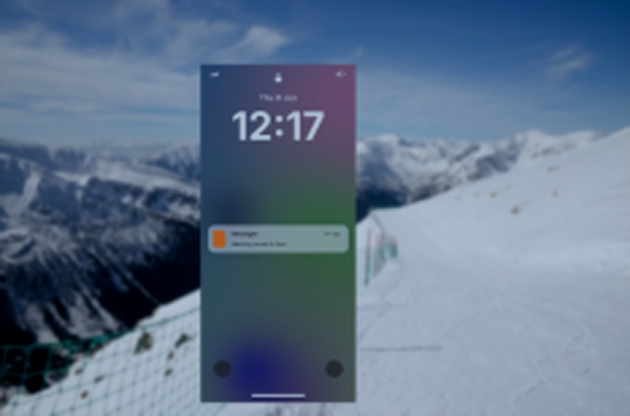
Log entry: 12h17
